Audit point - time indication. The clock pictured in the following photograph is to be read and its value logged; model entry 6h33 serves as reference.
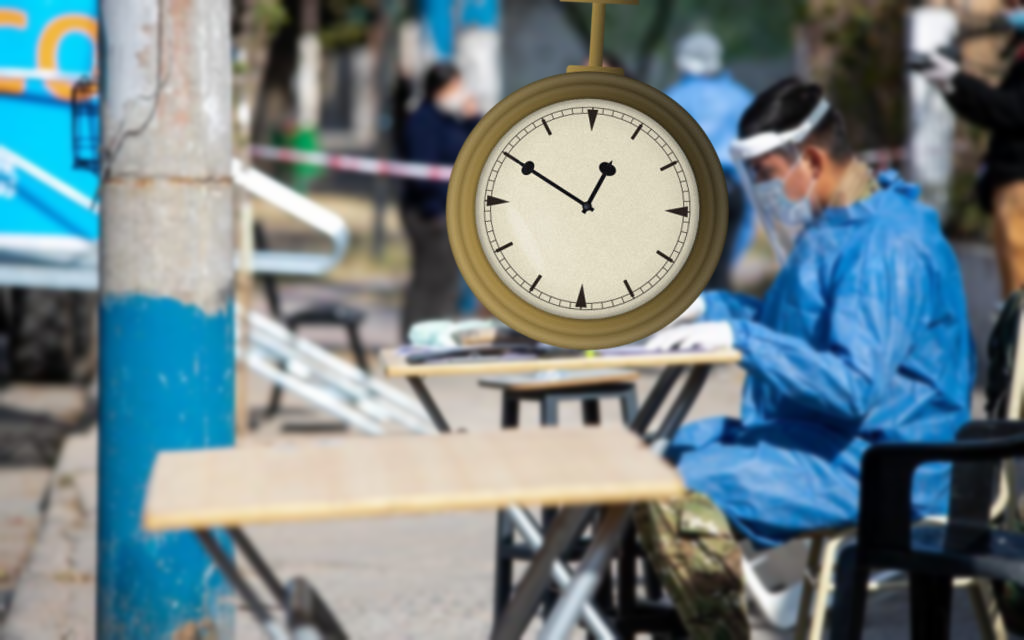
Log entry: 12h50
